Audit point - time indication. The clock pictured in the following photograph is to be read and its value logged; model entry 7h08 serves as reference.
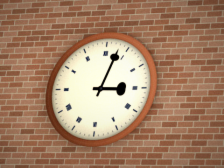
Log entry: 3h03
